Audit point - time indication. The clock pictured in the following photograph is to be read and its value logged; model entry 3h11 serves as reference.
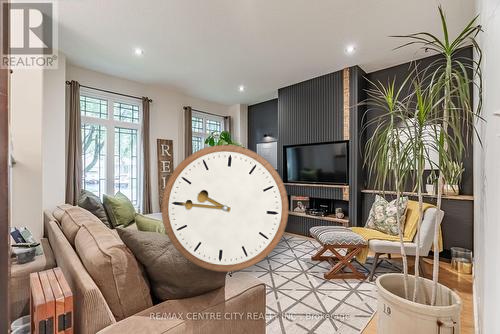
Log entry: 9h45
